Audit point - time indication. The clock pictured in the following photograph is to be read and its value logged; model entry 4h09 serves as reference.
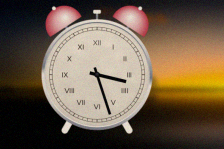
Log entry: 3h27
